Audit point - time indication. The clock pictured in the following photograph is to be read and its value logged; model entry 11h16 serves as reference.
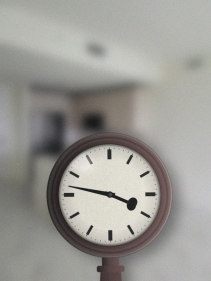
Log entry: 3h47
